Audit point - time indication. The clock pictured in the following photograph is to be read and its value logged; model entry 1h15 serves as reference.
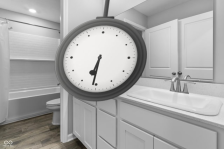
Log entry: 6h31
